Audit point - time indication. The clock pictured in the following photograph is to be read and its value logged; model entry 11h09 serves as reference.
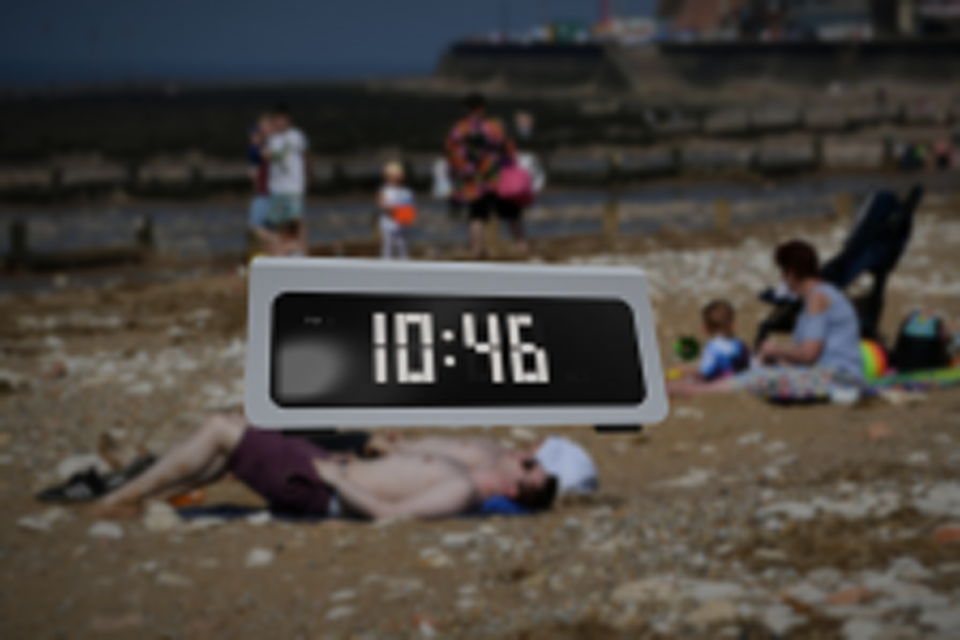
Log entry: 10h46
